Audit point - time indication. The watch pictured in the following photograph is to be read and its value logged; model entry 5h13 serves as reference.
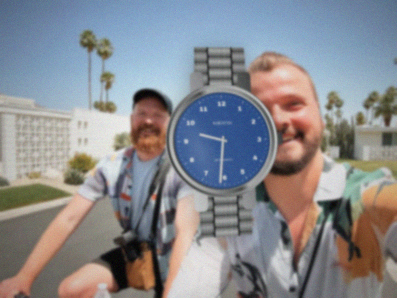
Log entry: 9h31
